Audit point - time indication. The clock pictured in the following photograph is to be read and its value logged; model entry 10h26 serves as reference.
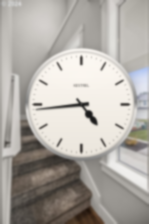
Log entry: 4h44
